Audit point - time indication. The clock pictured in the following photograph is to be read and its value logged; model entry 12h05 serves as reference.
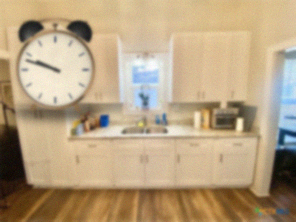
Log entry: 9h48
